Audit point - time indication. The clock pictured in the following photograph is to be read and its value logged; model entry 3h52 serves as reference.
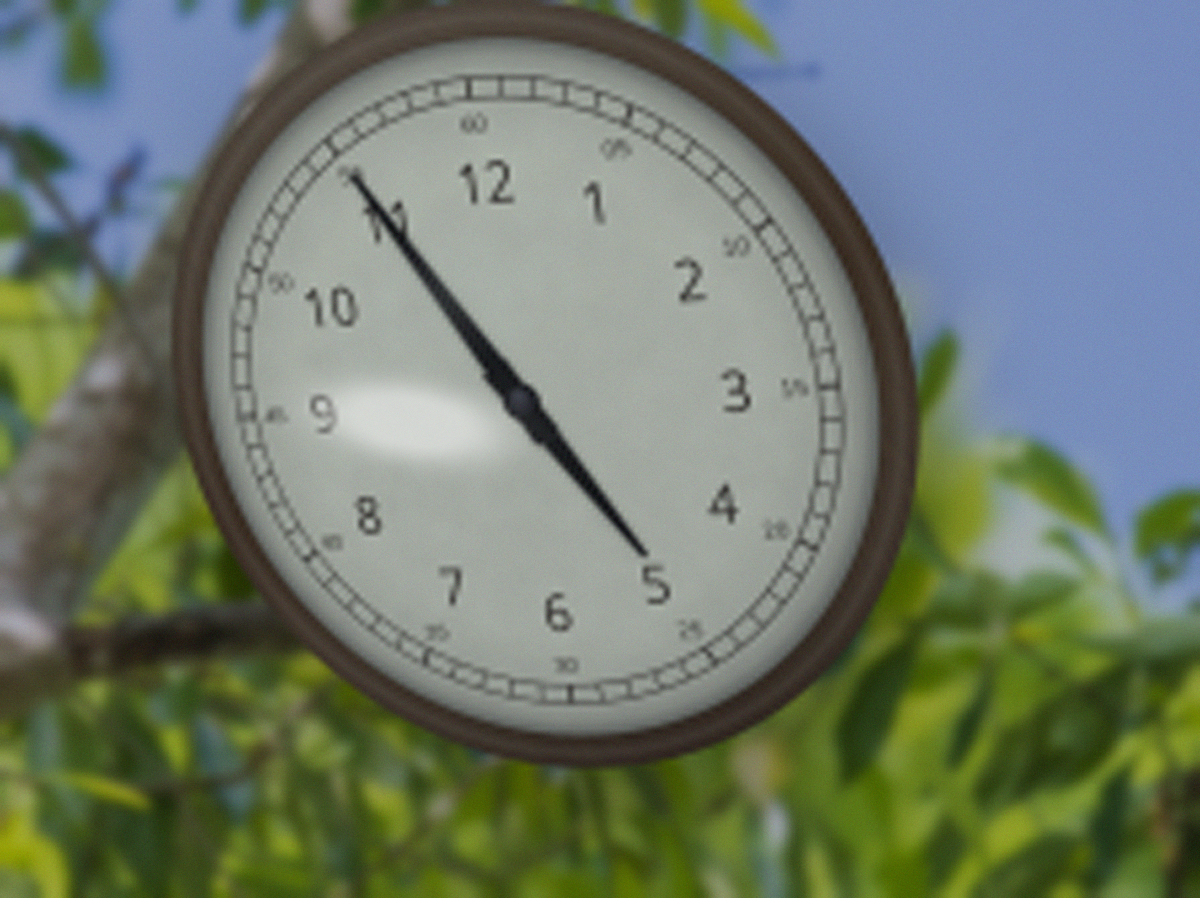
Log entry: 4h55
